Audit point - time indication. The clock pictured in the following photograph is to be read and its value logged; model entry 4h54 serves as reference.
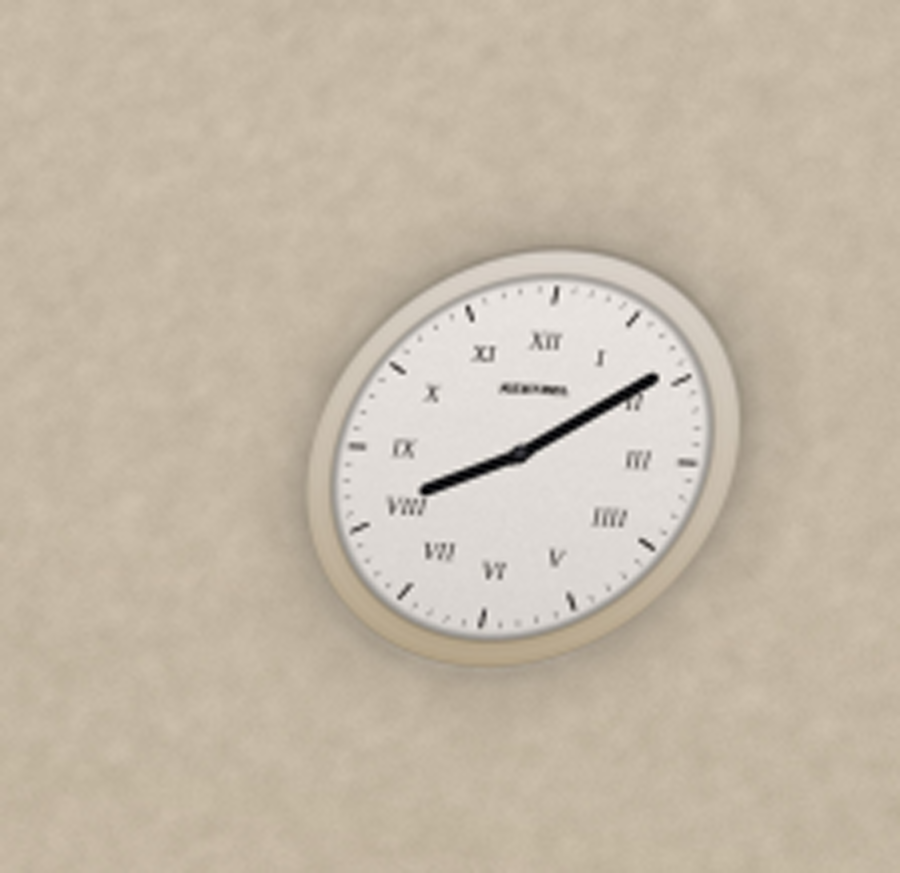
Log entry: 8h09
